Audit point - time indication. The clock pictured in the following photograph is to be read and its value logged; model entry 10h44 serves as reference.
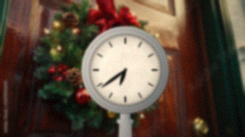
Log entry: 6h39
